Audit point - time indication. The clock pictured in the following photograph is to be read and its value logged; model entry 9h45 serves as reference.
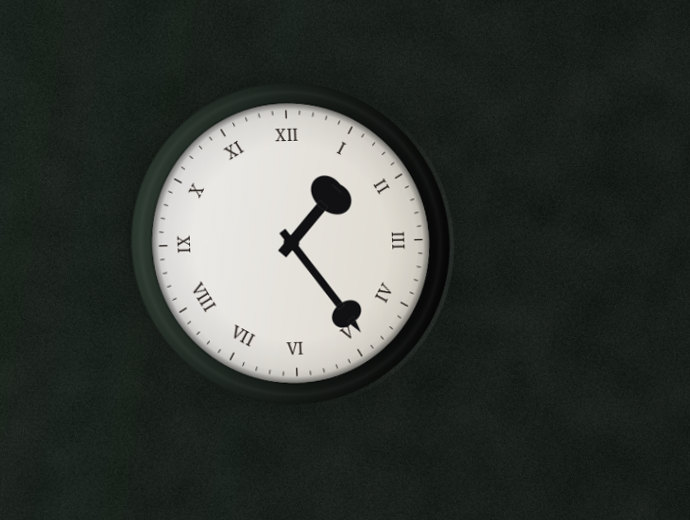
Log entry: 1h24
